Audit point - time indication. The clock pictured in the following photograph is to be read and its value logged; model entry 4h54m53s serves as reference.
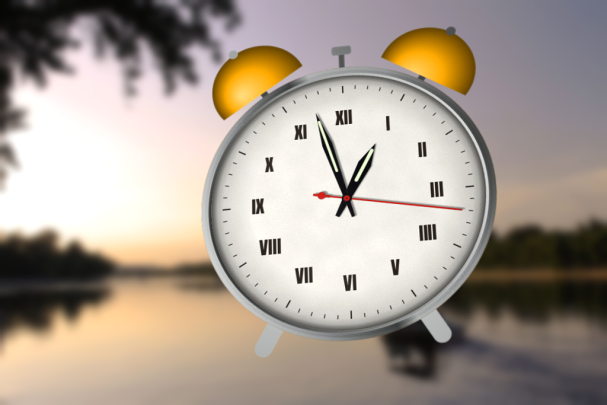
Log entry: 12h57m17s
